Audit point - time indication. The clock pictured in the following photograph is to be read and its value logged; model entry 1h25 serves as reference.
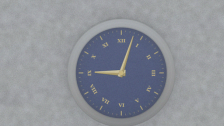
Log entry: 9h03
